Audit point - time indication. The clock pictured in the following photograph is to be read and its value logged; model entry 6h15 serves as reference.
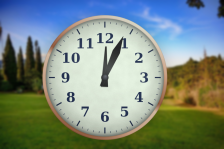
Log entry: 12h04
